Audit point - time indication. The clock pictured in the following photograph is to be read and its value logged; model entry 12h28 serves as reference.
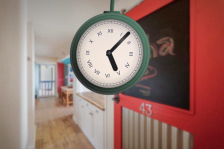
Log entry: 5h07
